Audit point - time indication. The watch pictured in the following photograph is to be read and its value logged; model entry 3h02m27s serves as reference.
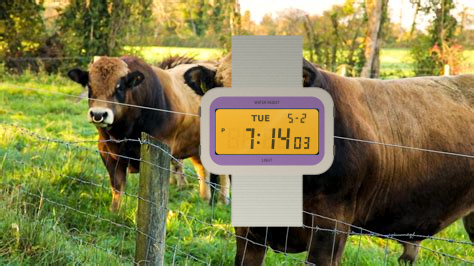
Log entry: 7h14m03s
